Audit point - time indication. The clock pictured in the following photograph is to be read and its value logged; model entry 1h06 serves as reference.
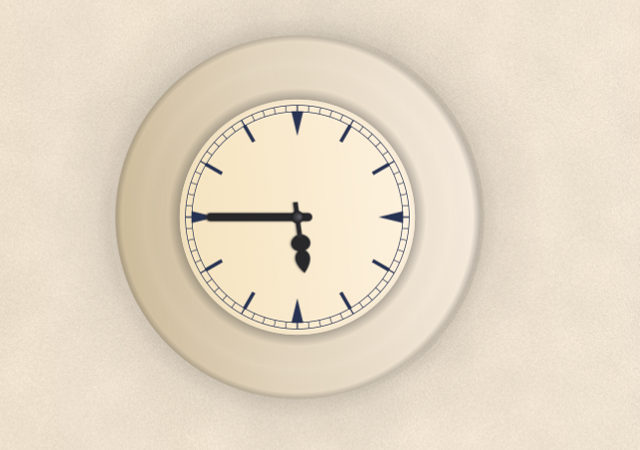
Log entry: 5h45
